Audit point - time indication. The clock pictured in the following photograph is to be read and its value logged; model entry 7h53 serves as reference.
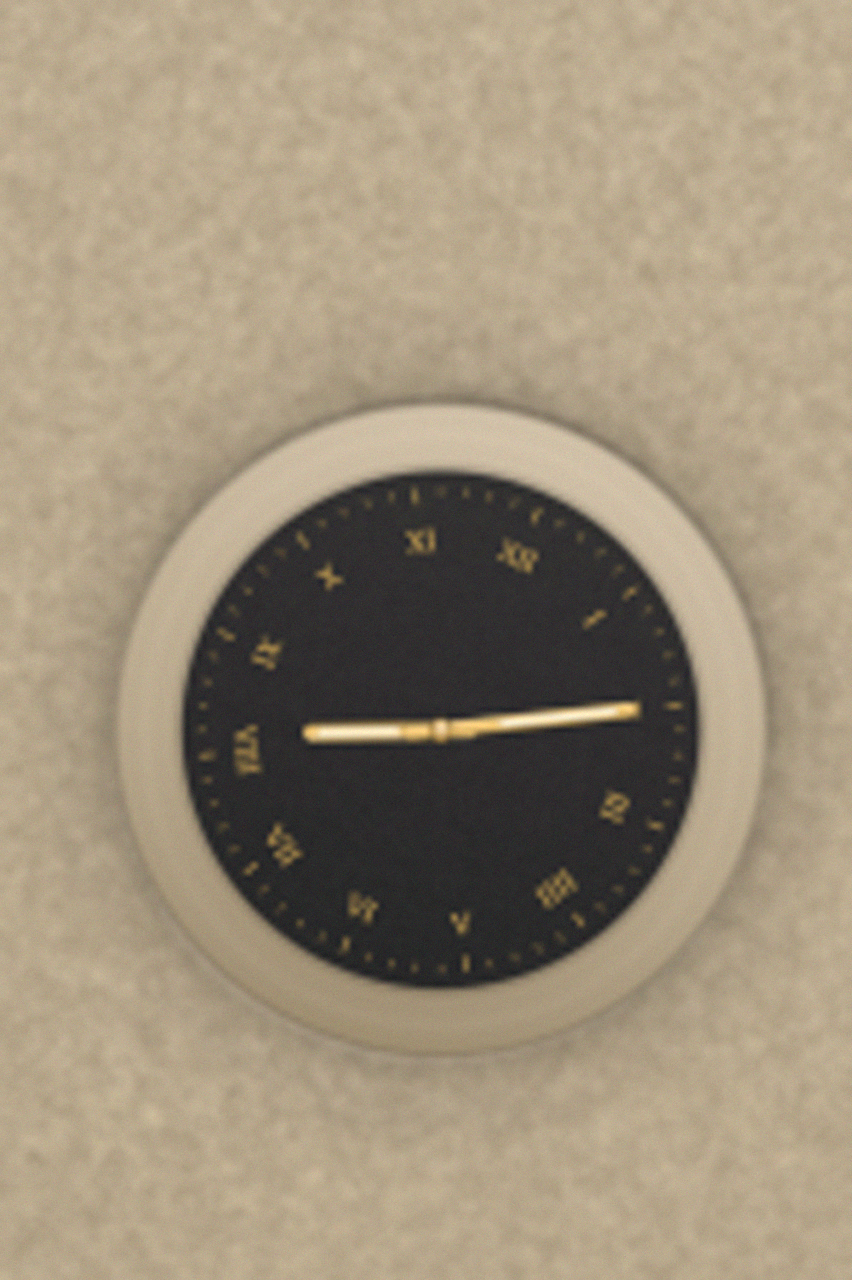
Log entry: 8h10
